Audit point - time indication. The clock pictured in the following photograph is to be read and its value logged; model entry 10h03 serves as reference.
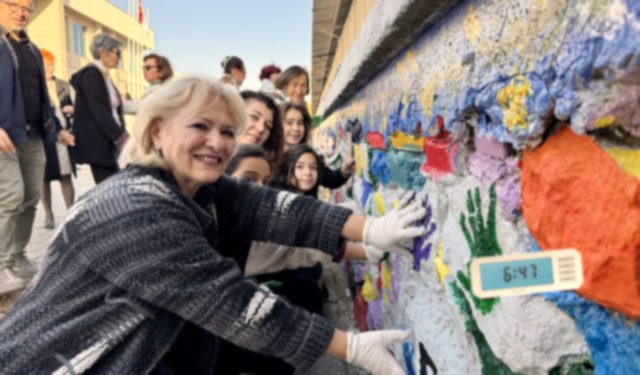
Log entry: 6h47
